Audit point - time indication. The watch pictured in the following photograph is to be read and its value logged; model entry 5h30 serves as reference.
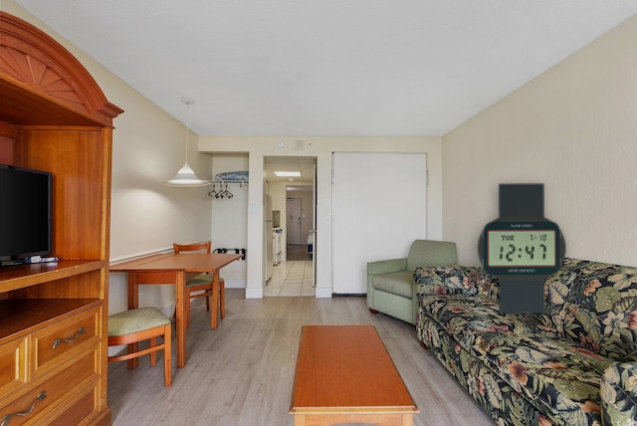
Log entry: 12h47
